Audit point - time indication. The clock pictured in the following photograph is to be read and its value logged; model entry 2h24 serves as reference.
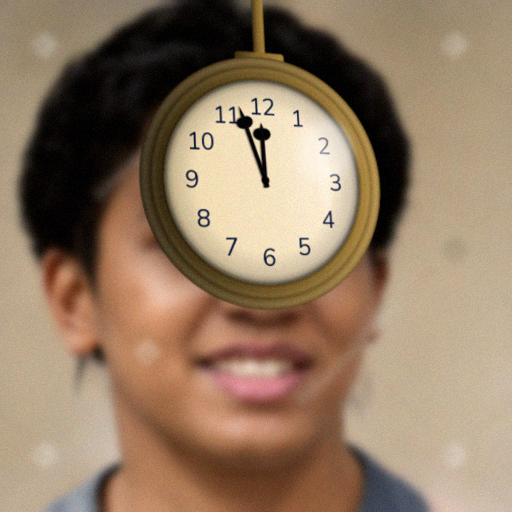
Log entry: 11h57
